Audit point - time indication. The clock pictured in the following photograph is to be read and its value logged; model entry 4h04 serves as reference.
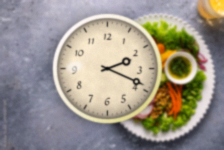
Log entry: 2h19
